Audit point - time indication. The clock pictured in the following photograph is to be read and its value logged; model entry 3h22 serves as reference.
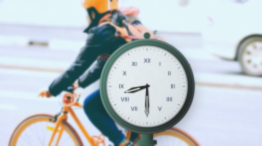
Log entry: 8h30
